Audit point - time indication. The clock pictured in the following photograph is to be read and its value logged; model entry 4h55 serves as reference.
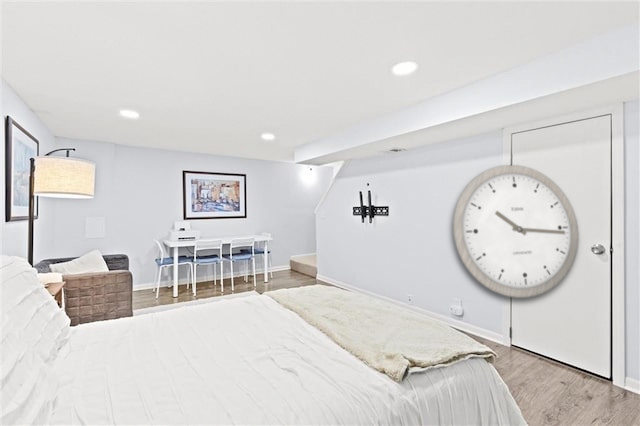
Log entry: 10h16
